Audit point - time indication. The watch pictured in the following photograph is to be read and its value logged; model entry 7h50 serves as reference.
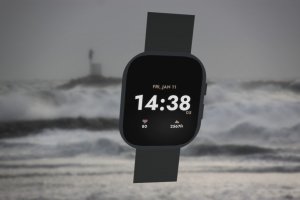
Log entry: 14h38
